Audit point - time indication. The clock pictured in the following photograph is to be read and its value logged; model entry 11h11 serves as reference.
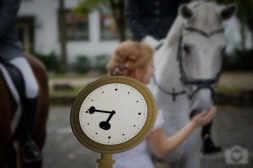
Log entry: 6h46
